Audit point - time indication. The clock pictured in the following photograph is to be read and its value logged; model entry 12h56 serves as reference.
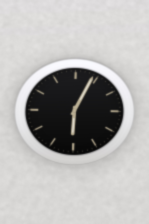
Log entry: 6h04
